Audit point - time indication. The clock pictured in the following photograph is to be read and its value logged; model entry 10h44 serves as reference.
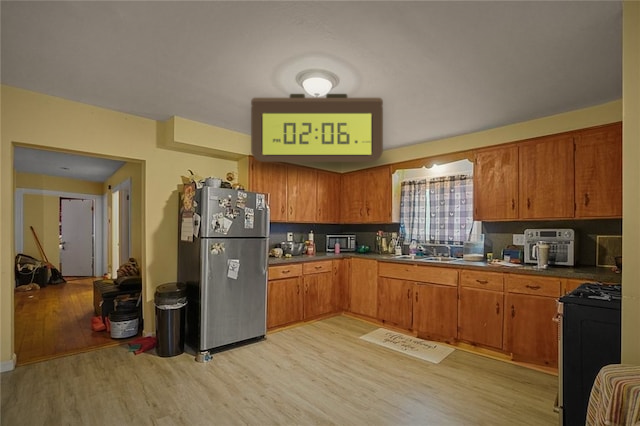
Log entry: 2h06
